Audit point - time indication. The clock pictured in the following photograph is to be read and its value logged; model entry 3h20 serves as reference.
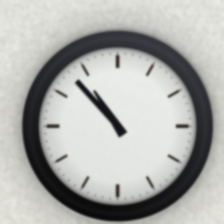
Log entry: 10h53
